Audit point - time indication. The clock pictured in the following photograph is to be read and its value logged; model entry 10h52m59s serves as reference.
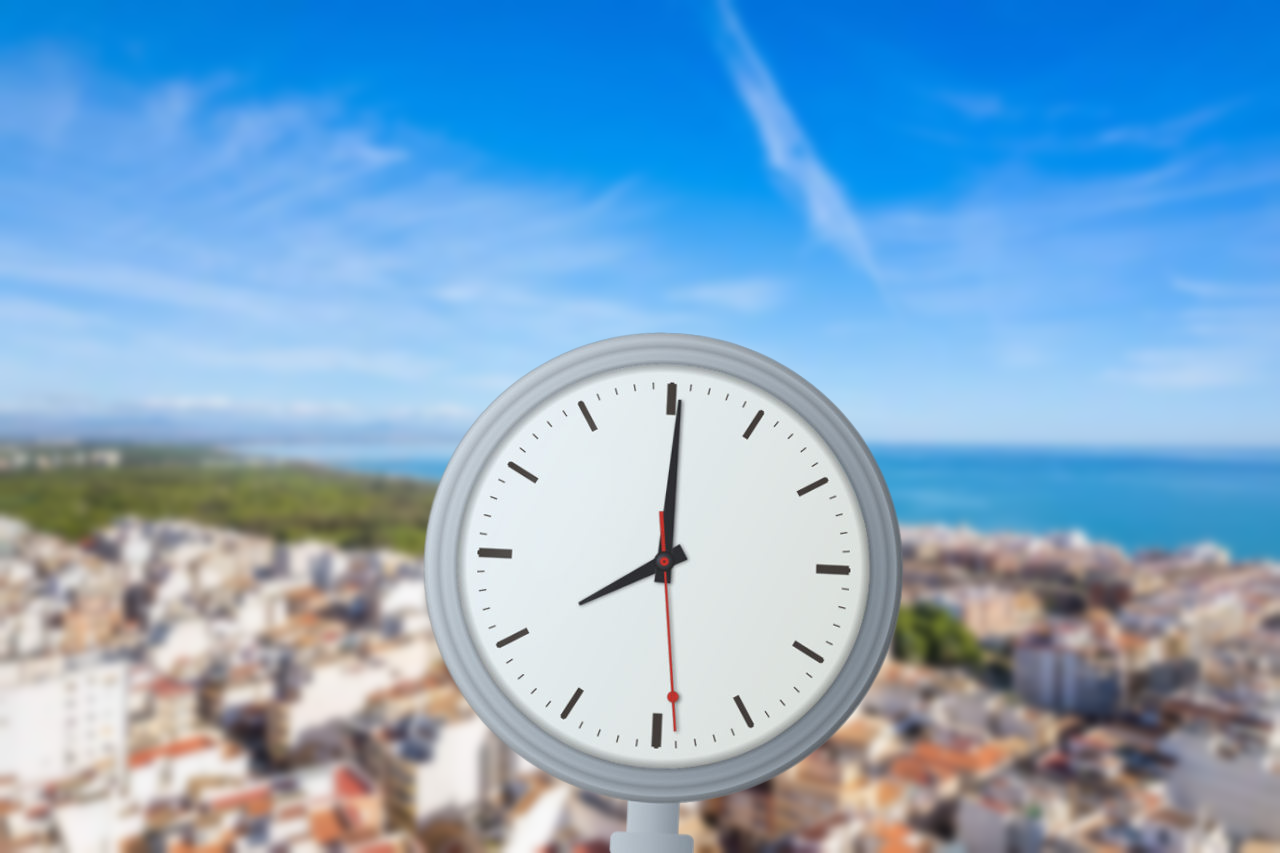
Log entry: 8h00m29s
